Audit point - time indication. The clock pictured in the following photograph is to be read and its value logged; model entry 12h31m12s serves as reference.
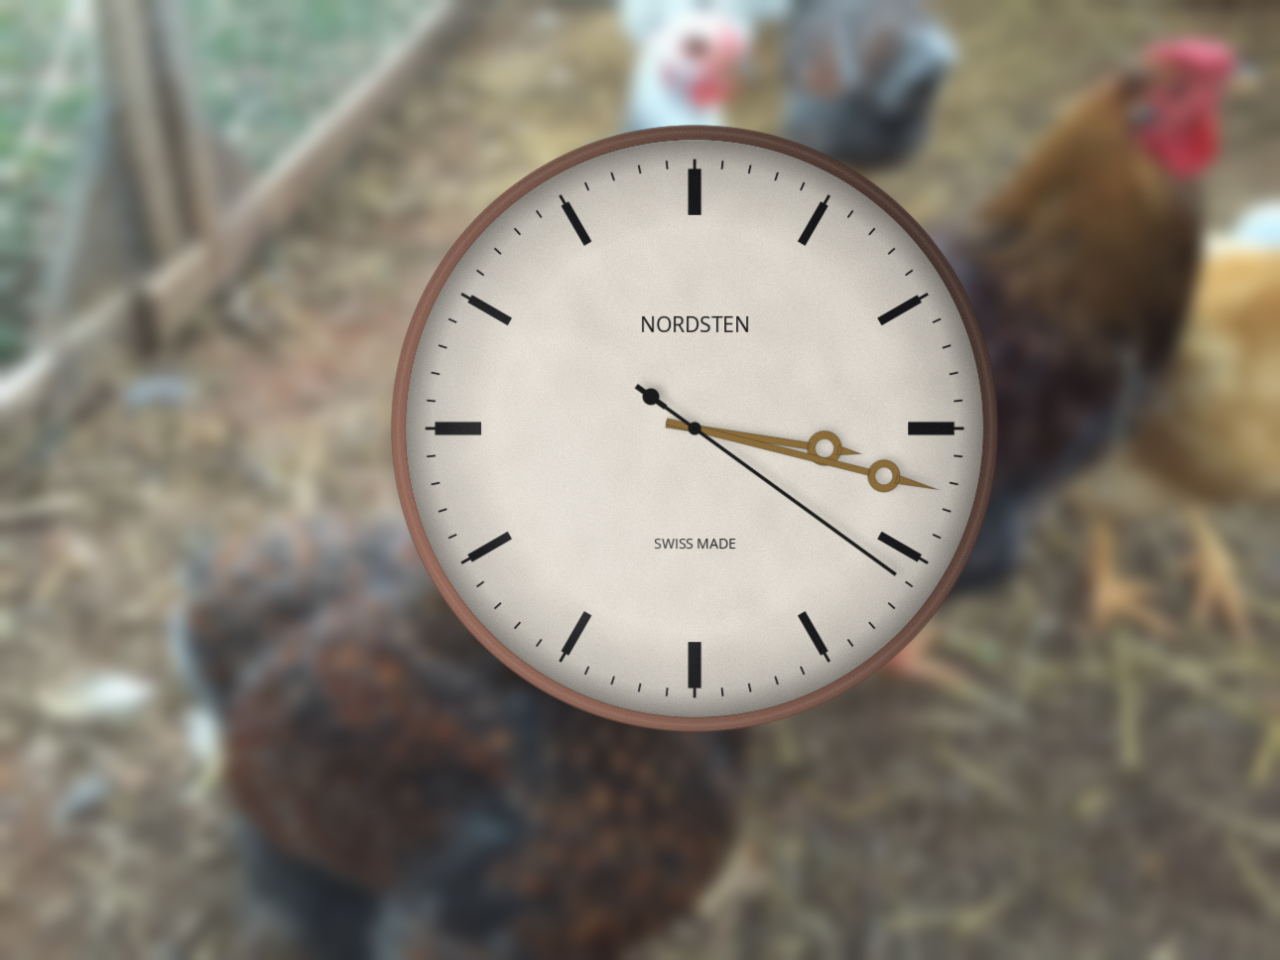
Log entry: 3h17m21s
